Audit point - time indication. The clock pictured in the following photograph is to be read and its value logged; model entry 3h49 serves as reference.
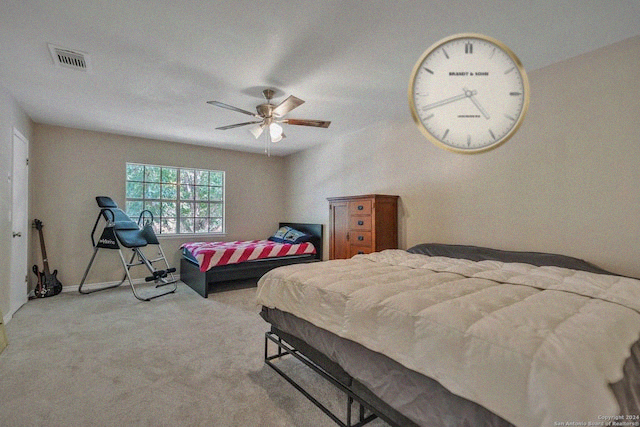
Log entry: 4h42
